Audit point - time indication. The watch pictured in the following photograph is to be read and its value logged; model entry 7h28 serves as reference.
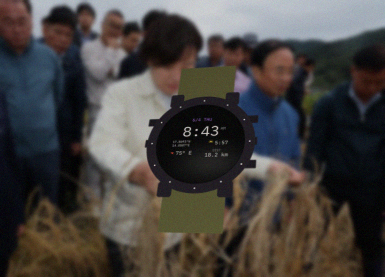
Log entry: 8h43
